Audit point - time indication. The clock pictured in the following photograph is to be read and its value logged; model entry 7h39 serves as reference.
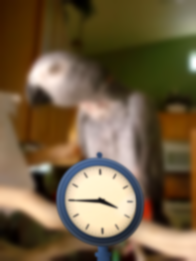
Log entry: 3h45
